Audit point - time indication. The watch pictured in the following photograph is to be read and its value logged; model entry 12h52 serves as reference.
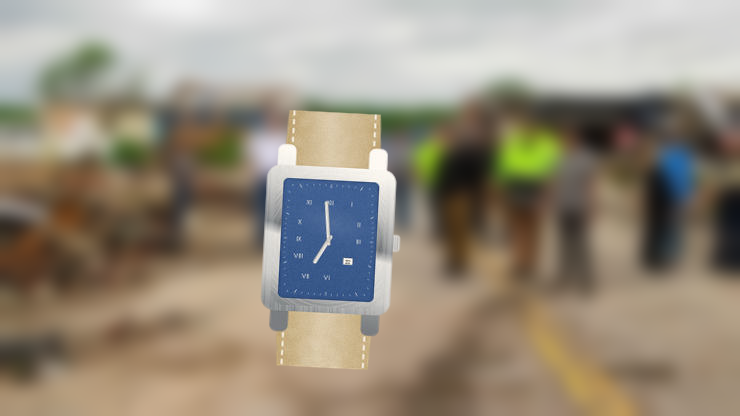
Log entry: 6h59
